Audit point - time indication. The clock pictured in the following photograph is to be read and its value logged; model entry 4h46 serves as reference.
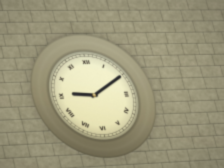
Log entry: 9h10
